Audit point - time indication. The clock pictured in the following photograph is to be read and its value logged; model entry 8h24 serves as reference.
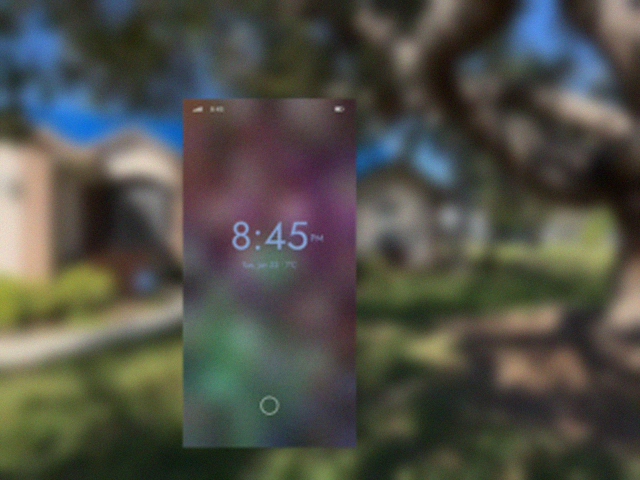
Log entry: 8h45
